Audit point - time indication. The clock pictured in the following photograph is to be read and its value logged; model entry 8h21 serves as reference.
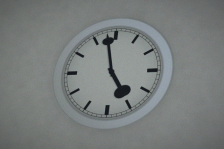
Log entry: 4h58
